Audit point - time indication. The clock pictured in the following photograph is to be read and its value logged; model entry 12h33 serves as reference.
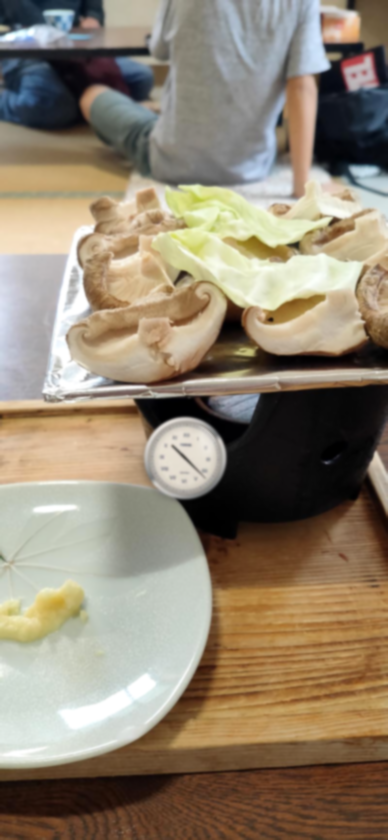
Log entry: 10h22
